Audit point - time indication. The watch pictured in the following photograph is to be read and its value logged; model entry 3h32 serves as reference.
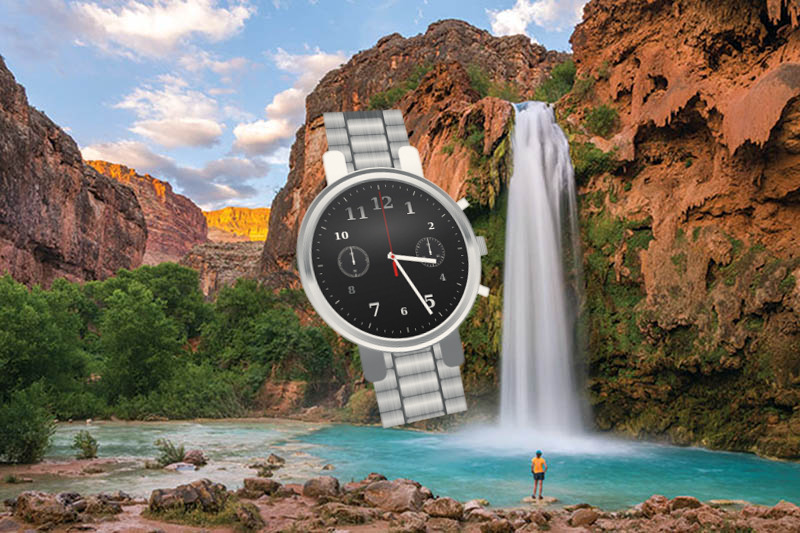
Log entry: 3h26
